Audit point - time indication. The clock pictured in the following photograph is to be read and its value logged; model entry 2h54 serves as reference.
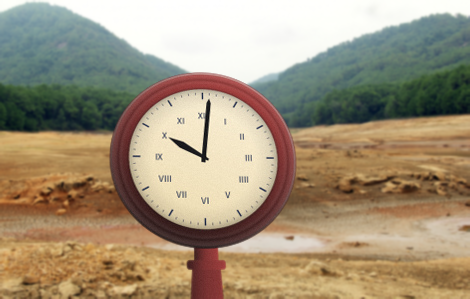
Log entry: 10h01
